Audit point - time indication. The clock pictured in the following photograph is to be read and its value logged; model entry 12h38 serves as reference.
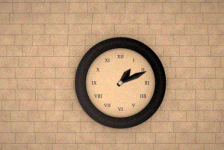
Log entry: 1h11
